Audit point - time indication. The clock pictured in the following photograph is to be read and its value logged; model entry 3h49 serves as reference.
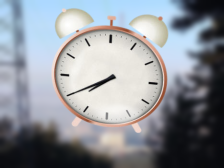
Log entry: 7h40
